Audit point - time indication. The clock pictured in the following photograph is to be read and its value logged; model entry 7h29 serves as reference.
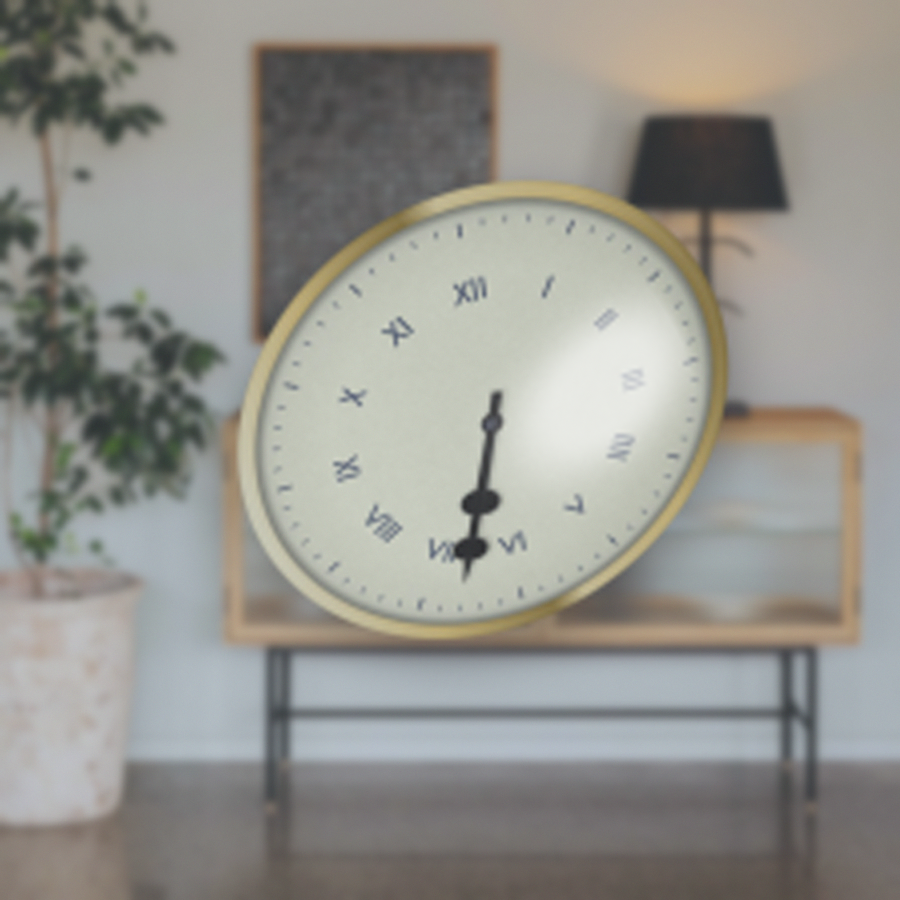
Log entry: 6h33
